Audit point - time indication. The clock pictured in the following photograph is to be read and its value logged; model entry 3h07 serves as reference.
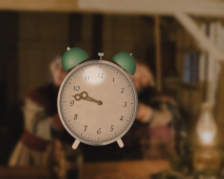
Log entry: 9h47
